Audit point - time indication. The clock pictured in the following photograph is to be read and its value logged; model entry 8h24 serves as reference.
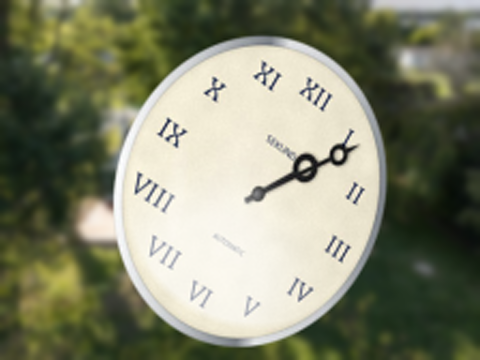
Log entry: 1h06
